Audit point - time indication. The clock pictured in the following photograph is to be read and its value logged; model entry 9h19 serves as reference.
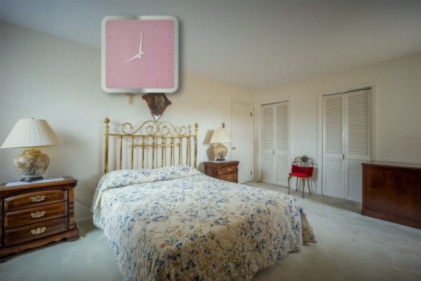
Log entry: 8h01
